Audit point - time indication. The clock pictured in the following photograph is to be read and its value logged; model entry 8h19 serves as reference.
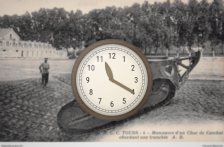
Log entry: 11h20
